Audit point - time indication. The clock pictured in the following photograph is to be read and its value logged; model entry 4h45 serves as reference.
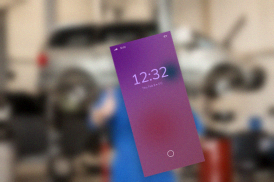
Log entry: 12h32
